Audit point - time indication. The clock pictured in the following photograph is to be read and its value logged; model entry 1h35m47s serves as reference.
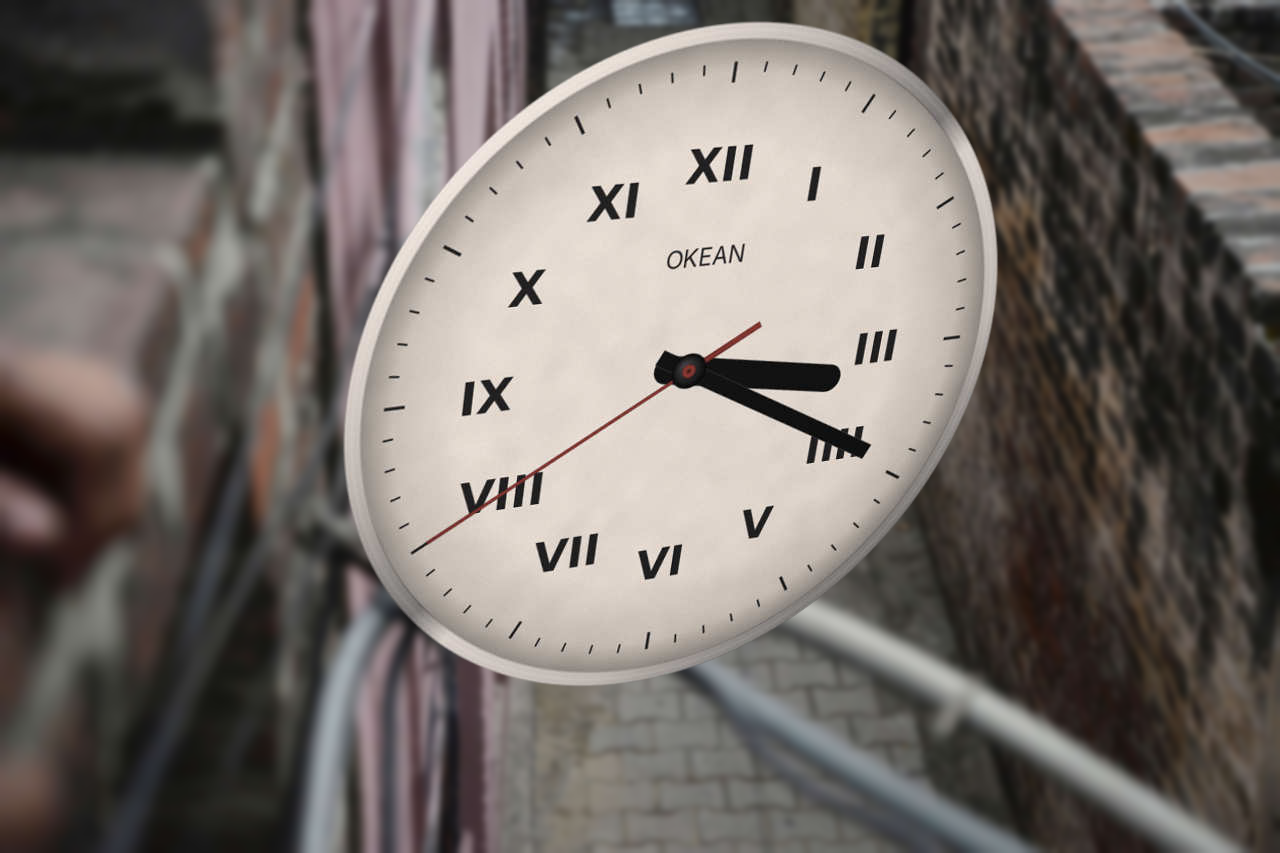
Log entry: 3h19m40s
